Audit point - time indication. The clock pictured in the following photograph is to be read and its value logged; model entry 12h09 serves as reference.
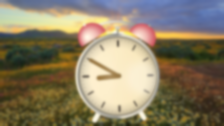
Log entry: 8h50
